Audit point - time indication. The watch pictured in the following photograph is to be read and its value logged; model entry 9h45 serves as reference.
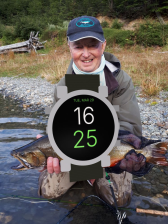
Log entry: 16h25
